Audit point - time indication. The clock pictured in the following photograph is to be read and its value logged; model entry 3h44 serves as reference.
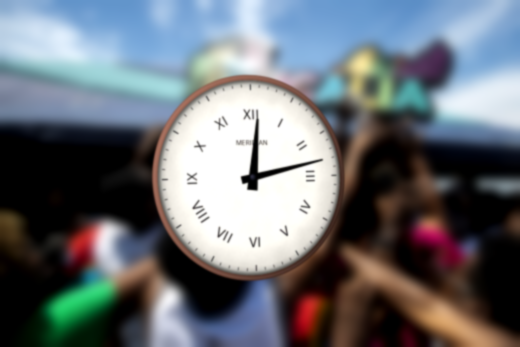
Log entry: 12h13
